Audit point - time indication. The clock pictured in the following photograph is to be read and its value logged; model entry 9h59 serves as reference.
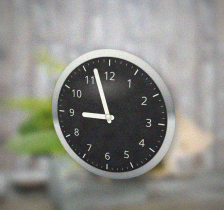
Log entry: 8h57
